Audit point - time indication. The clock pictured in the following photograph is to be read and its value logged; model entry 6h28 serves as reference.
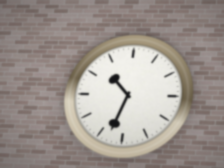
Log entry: 10h33
